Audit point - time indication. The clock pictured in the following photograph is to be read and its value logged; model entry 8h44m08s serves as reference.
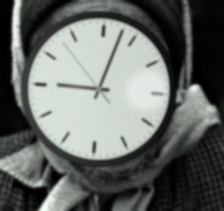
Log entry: 9h02m53s
